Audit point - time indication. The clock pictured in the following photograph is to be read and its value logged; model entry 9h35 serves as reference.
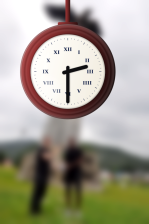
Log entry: 2h30
